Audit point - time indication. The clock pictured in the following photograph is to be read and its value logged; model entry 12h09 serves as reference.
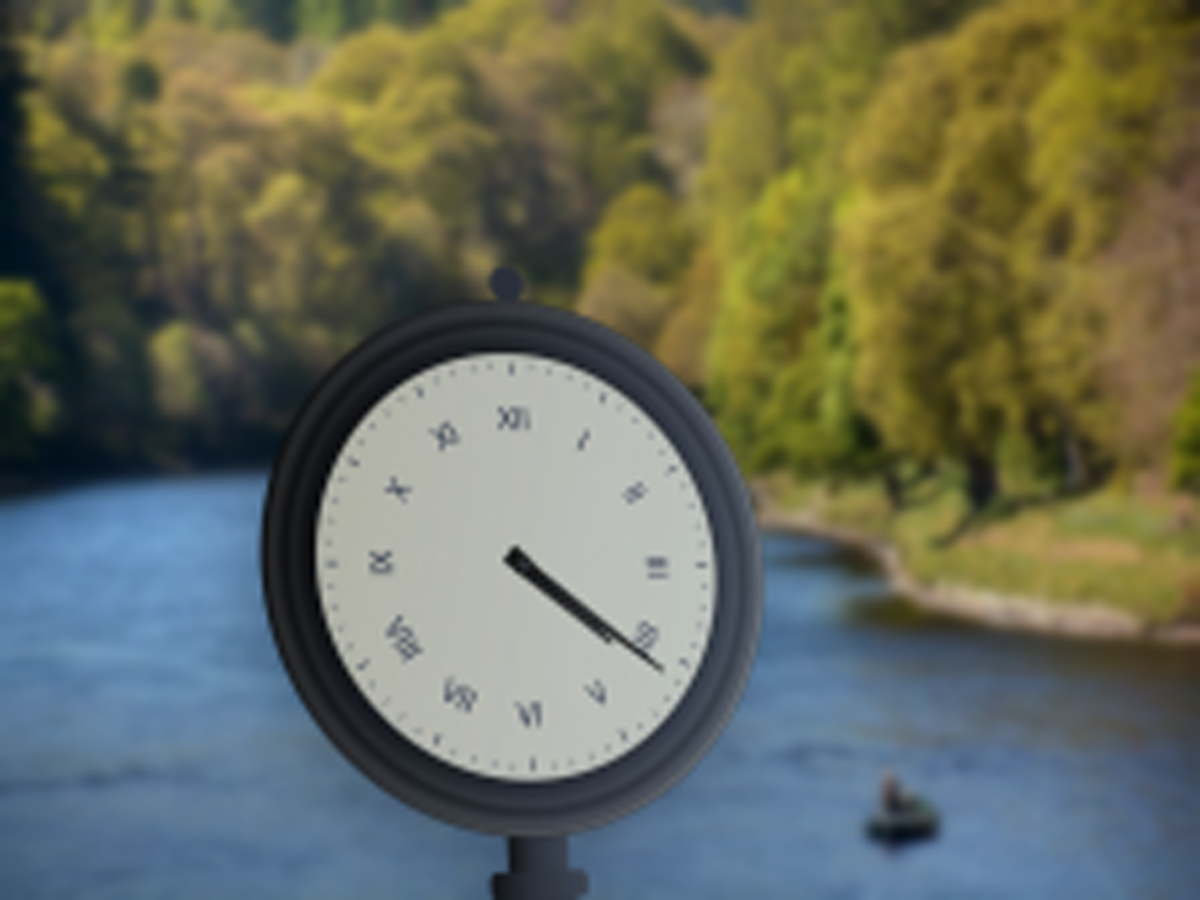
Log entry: 4h21
